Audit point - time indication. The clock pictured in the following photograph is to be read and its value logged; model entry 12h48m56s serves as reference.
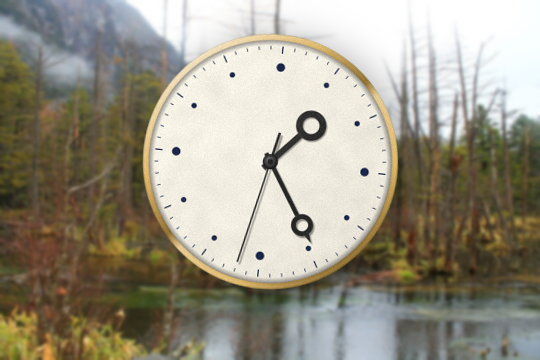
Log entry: 1h24m32s
